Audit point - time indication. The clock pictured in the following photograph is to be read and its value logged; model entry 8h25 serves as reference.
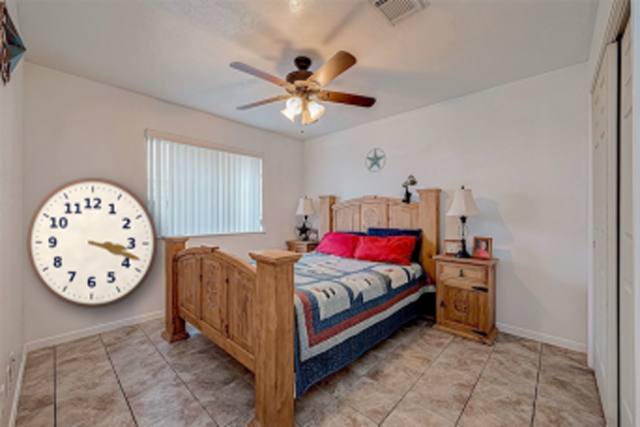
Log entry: 3h18
